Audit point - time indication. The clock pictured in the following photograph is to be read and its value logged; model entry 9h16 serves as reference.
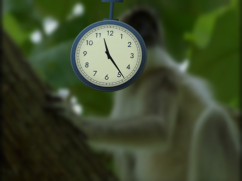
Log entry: 11h24
